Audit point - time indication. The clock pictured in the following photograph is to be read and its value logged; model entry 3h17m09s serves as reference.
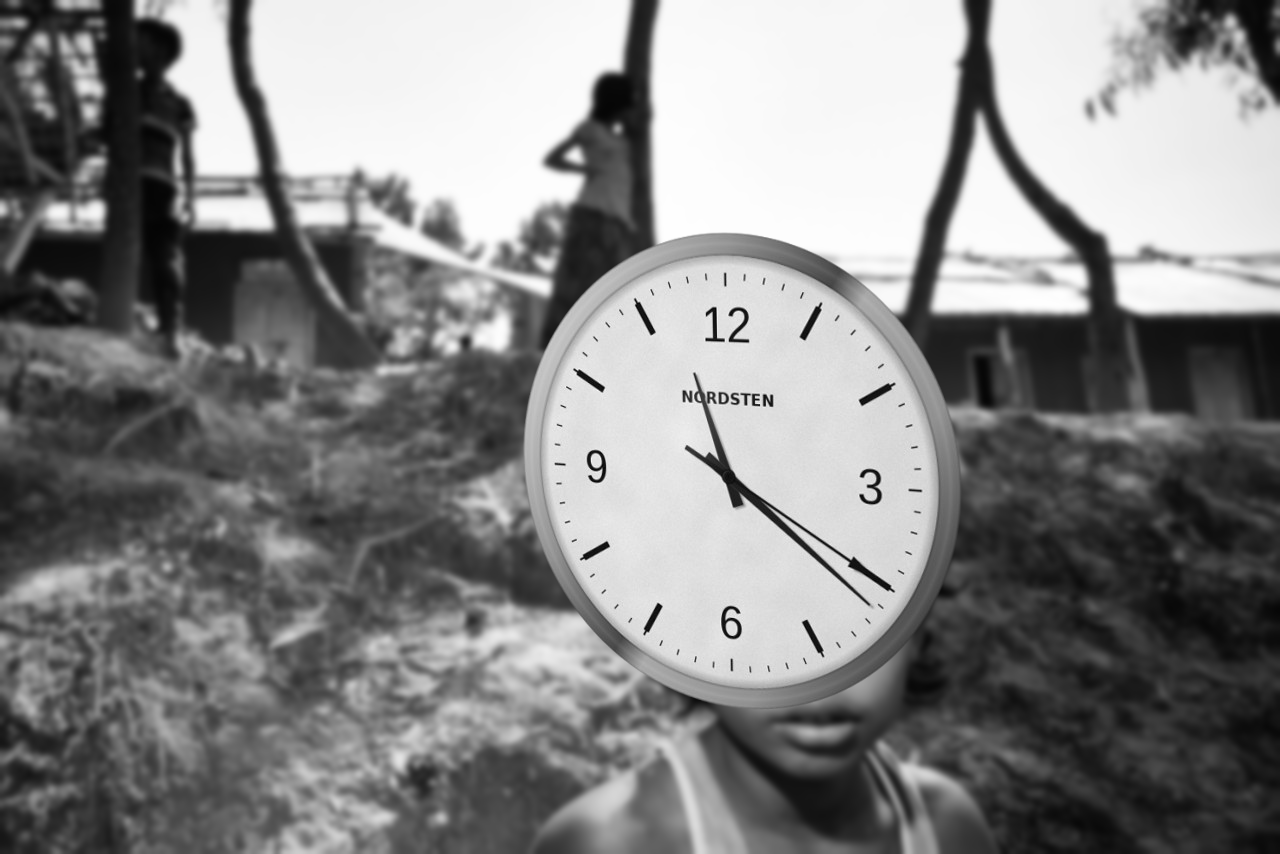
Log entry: 11h21m20s
